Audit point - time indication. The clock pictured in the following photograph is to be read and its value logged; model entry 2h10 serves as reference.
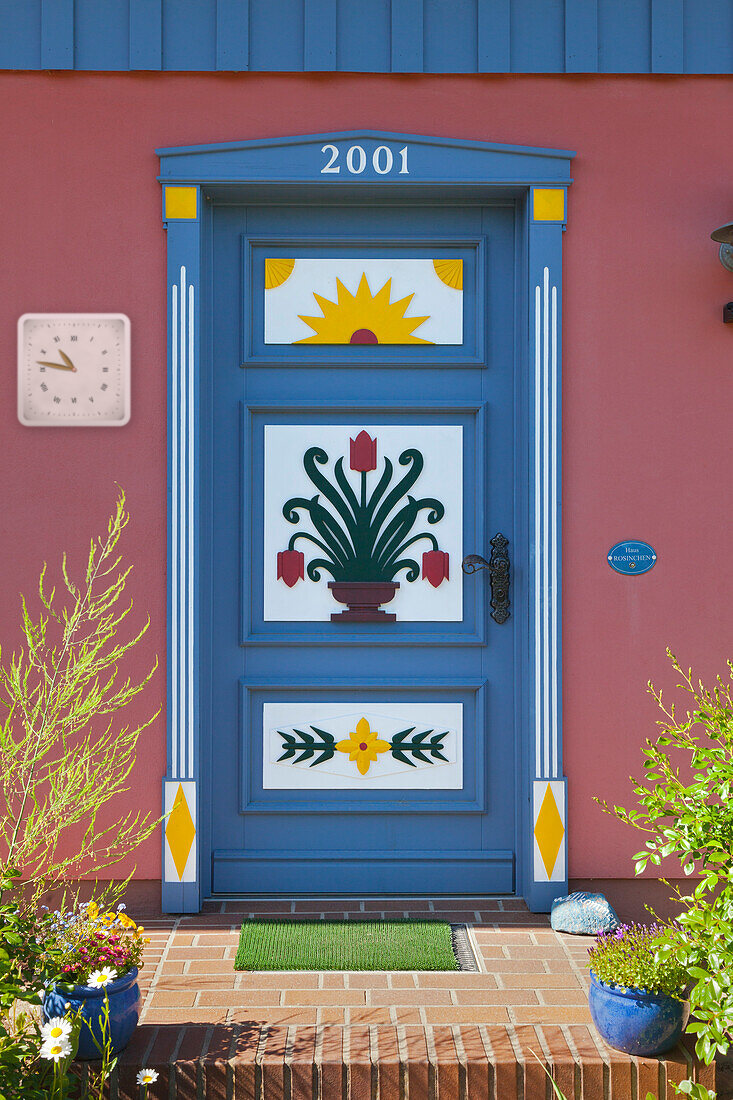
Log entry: 10h47
